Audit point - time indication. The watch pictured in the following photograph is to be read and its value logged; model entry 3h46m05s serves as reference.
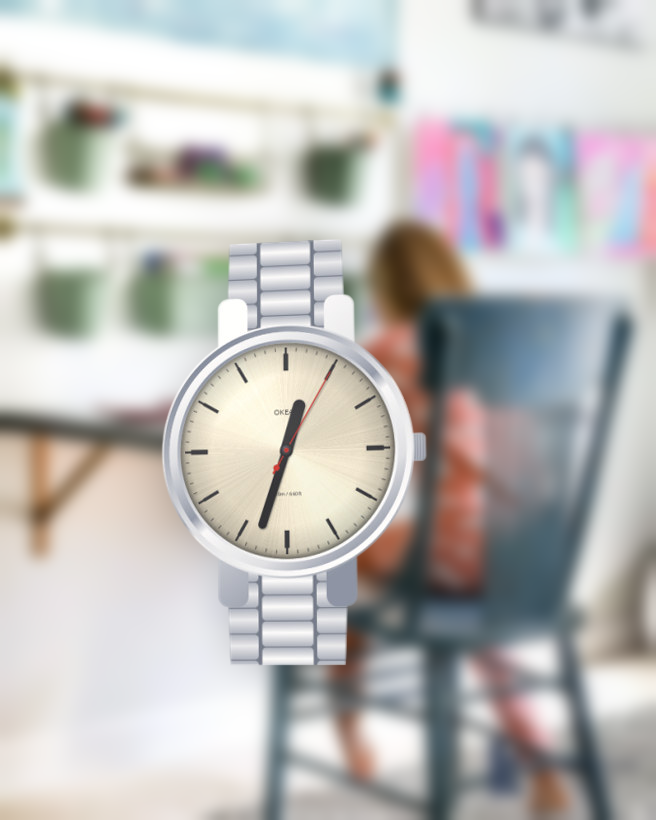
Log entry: 12h33m05s
